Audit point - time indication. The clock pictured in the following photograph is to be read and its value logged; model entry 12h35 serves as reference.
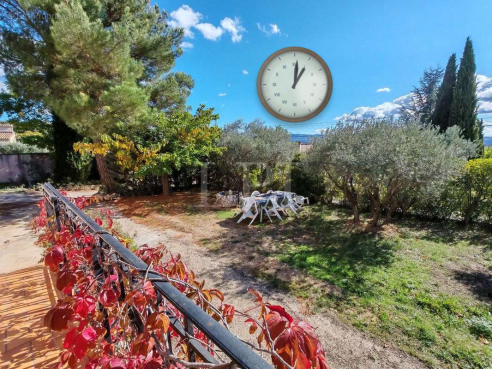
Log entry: 1h01
